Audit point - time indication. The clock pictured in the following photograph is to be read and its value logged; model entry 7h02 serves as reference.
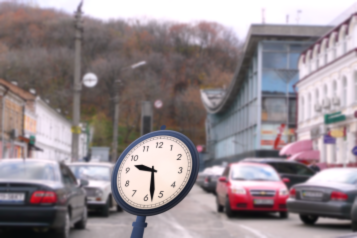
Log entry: 9h28
